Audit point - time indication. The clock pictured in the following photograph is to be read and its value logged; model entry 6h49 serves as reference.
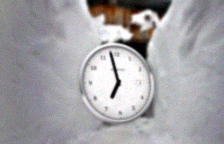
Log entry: 6h58
